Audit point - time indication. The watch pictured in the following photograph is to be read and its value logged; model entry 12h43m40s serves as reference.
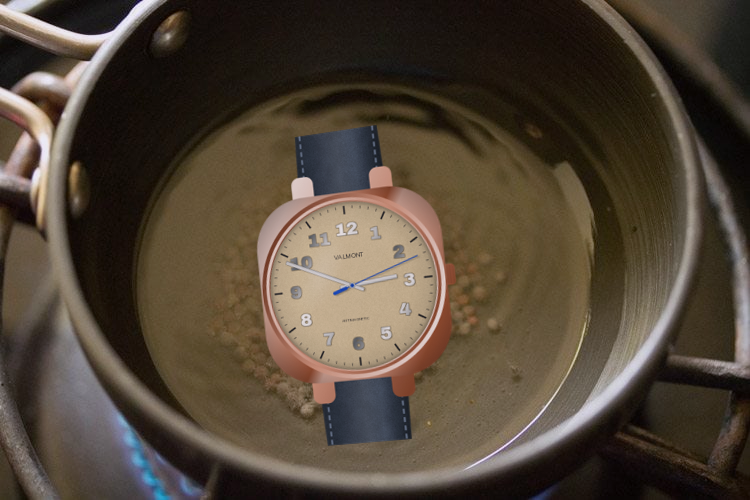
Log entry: 2h49m12s
